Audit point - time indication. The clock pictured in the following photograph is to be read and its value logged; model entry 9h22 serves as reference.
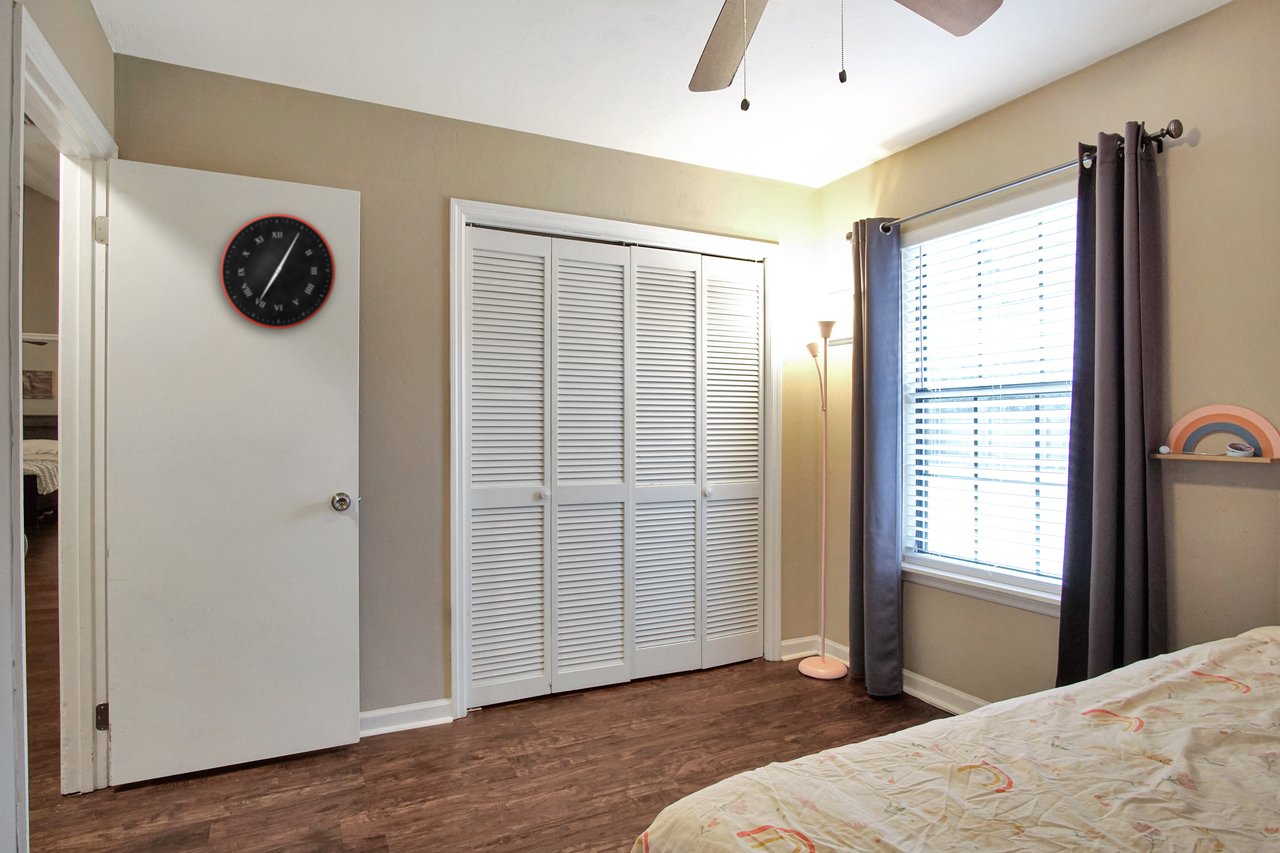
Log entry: 7h05
